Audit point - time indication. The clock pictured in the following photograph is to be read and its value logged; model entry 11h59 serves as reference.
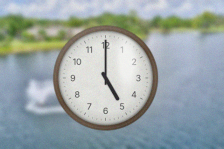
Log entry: 5h00
